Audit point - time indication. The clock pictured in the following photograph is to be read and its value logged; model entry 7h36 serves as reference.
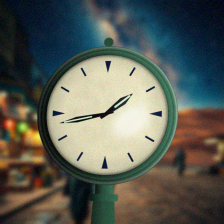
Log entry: 1h43
